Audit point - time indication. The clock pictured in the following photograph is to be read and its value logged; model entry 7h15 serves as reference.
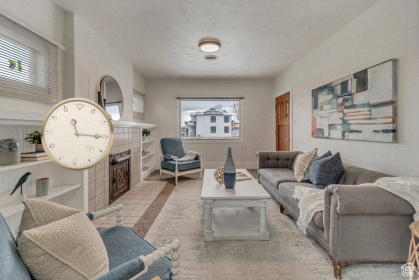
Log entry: 11h15
